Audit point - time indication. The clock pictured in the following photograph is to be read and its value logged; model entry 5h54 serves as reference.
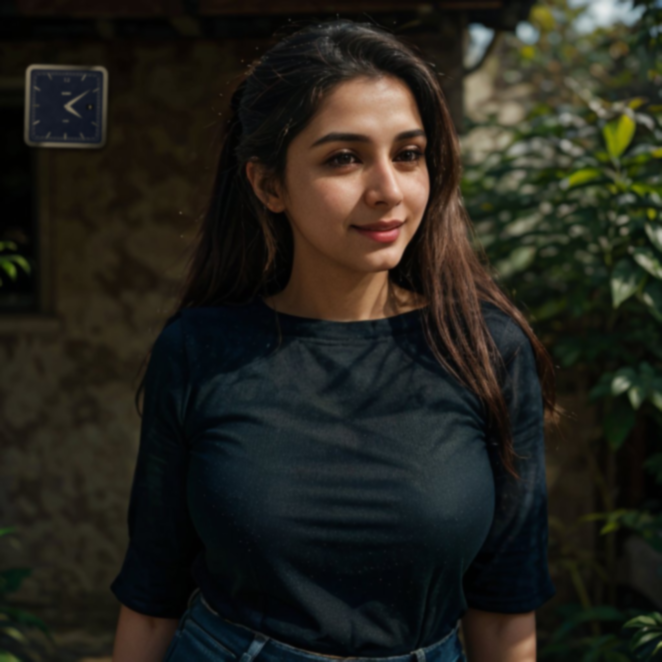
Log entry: 4h09
